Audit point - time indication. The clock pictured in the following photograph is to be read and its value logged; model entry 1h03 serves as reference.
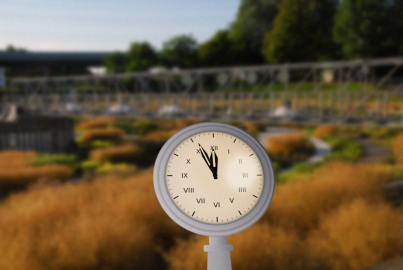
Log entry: 11h56
